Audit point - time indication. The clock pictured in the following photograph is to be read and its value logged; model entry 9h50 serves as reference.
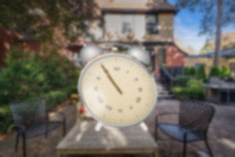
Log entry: 10h55
